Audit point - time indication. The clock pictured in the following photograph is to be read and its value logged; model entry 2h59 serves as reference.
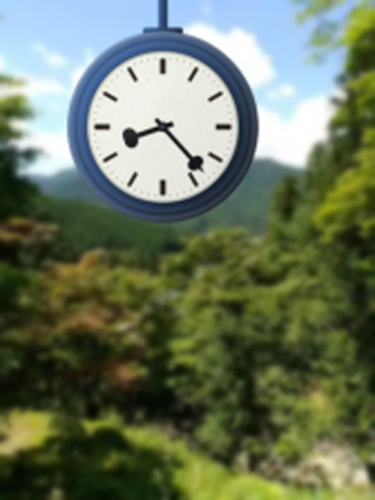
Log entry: 8h23
